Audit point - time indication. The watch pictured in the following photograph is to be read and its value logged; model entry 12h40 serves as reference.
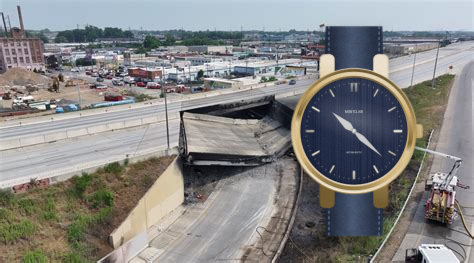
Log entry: 10h22
